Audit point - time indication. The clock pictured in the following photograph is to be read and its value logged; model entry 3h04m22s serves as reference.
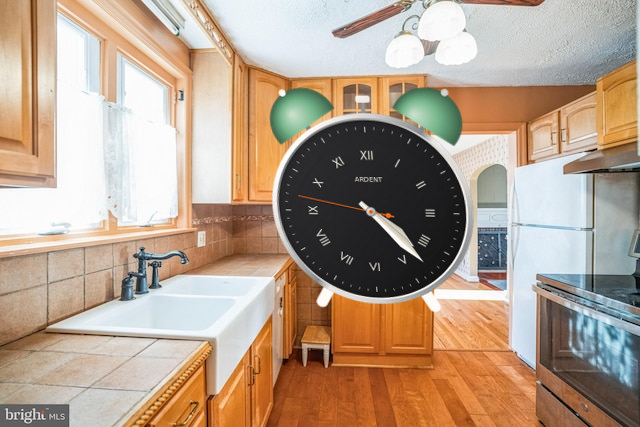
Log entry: 4h22m47s
